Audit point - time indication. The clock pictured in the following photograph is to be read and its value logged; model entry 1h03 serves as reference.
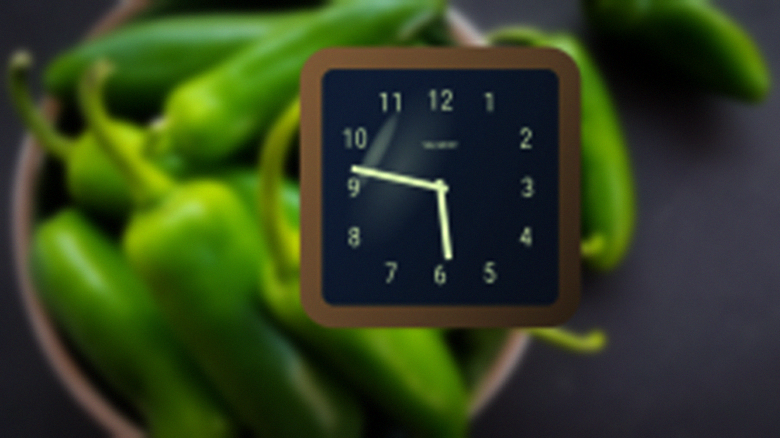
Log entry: 5h47
